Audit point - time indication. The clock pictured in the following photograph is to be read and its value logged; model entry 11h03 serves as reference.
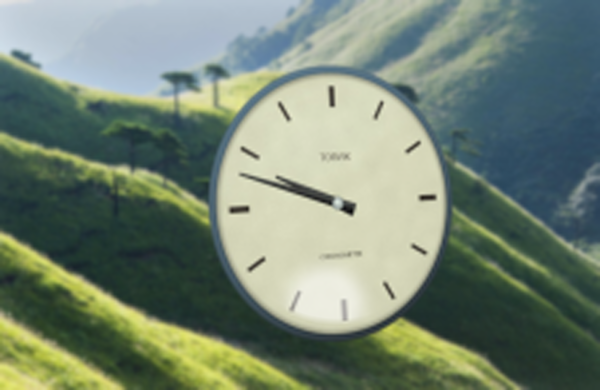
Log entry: 9h48
